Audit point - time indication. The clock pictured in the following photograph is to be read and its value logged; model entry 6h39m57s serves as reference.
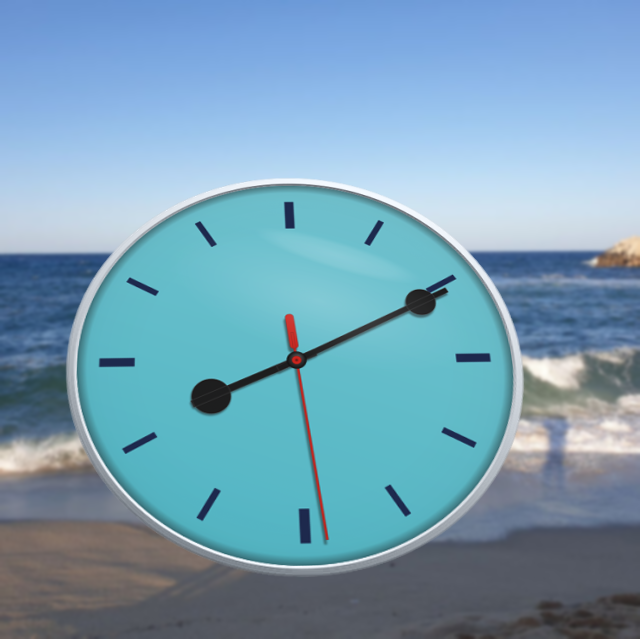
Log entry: 8h10m29s
